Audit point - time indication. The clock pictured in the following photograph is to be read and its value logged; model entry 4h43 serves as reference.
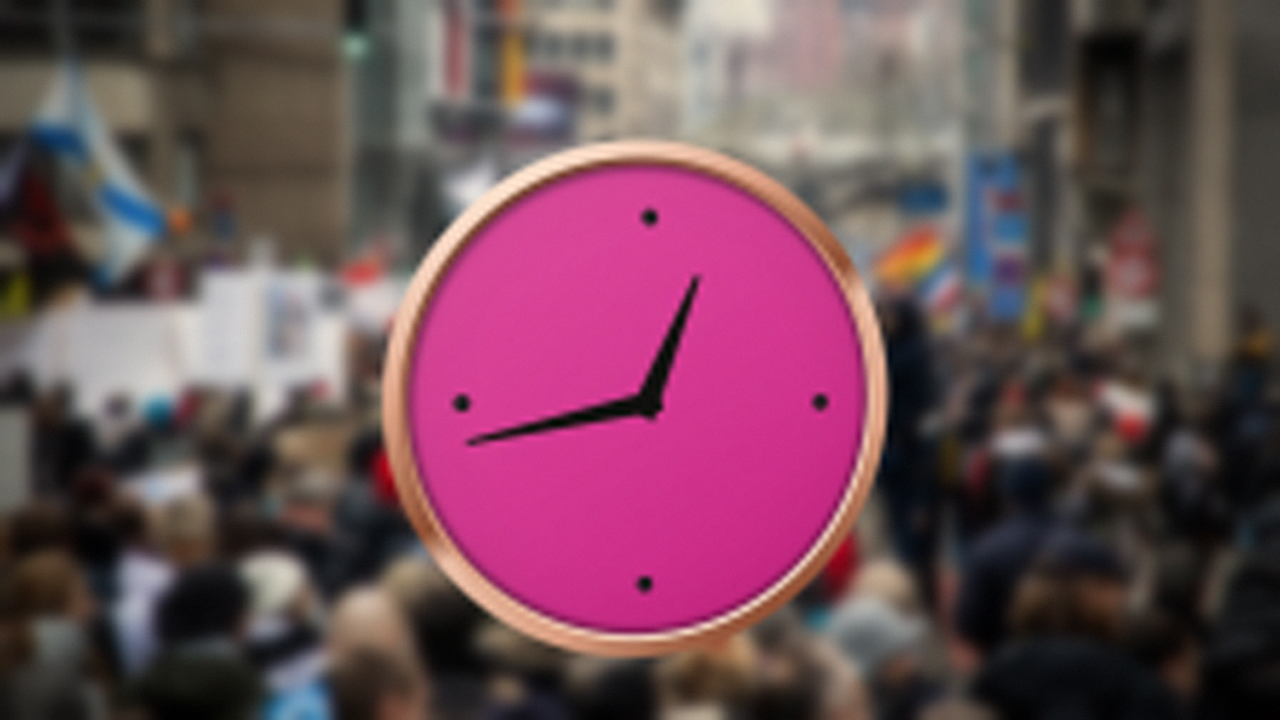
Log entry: 12h43
